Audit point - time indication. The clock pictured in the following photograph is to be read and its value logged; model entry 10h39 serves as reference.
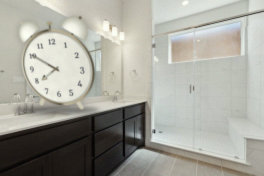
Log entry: 7h50
